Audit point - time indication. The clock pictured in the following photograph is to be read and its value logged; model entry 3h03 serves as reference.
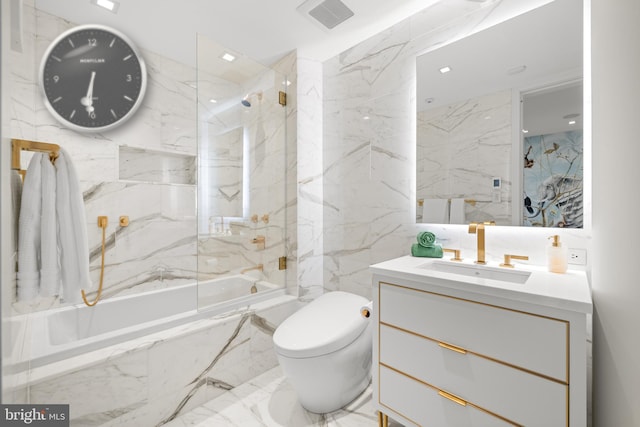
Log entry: 6h31
